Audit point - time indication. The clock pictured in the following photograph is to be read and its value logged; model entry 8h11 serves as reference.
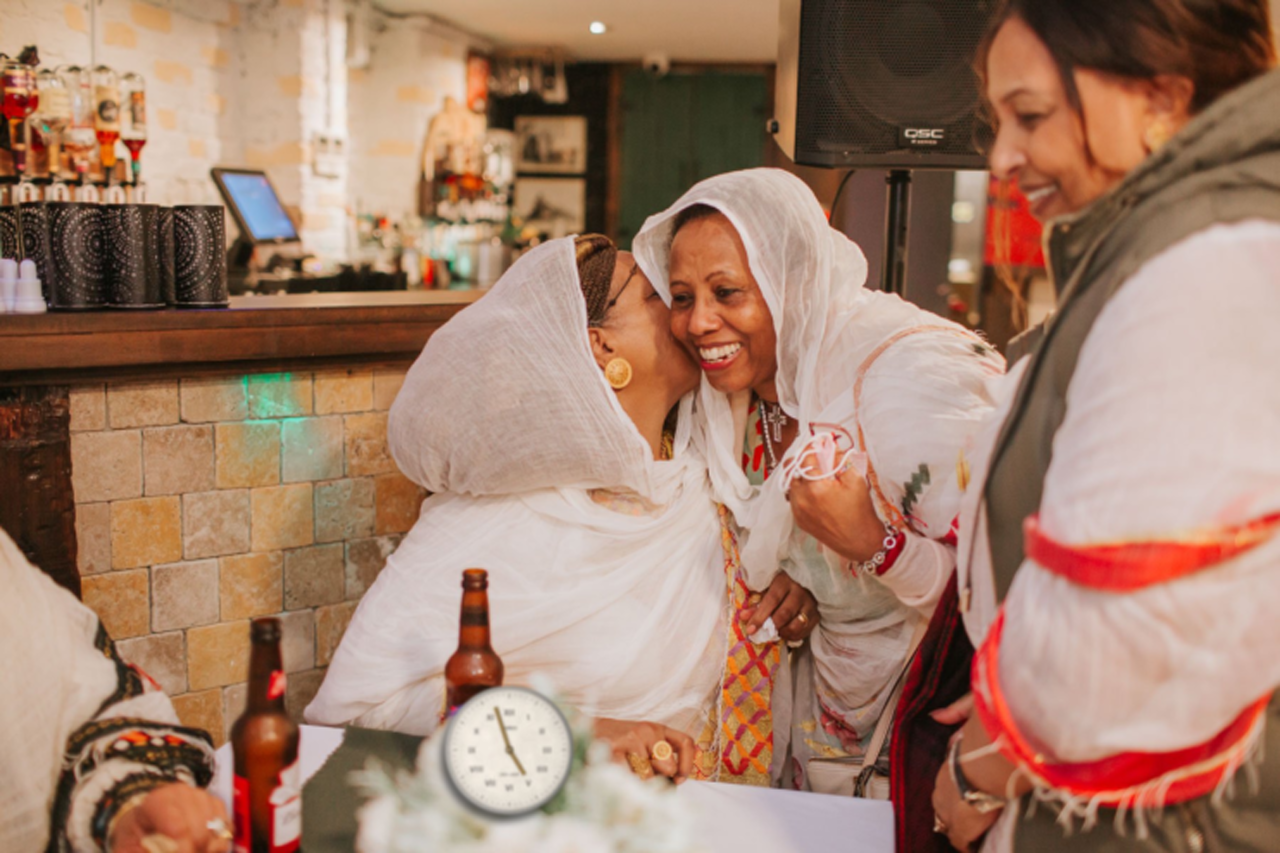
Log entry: 4h57
